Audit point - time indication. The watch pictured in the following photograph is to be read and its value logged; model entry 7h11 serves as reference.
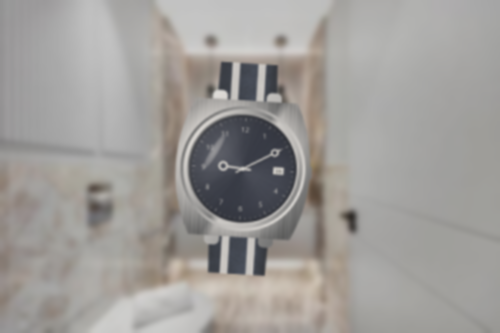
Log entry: 9h10
